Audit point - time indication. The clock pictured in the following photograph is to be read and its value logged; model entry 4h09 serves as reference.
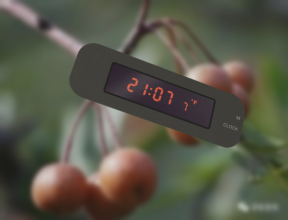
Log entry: 21h07
